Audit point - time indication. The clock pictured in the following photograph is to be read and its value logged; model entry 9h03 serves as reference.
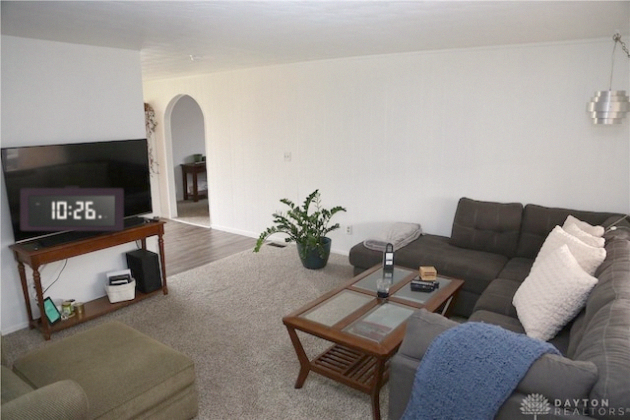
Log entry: 10h26
